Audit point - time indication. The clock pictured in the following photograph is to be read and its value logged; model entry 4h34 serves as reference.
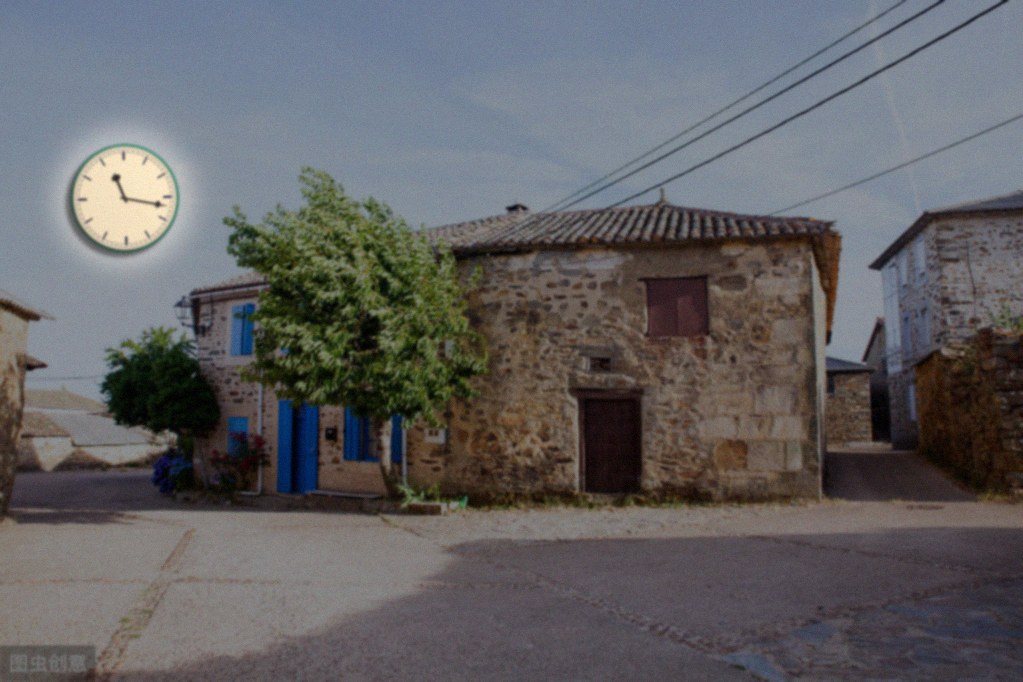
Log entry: 11h17
